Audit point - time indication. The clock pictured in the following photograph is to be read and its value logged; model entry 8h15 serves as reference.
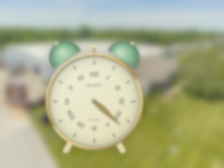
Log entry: 4h22
